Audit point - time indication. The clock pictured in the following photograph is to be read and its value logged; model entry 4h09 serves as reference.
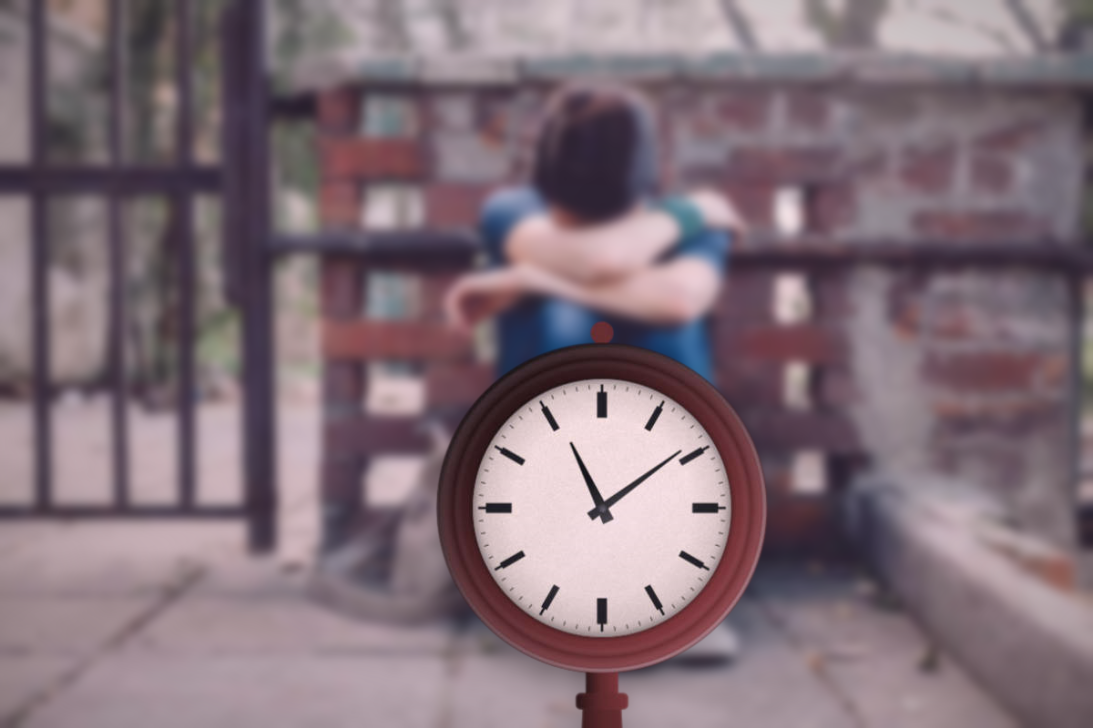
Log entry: 11h09
